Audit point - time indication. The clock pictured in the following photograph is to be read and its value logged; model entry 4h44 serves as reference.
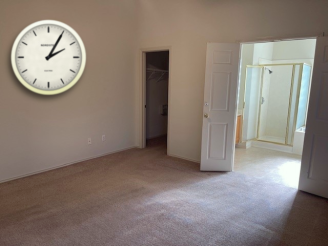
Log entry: 2h05
